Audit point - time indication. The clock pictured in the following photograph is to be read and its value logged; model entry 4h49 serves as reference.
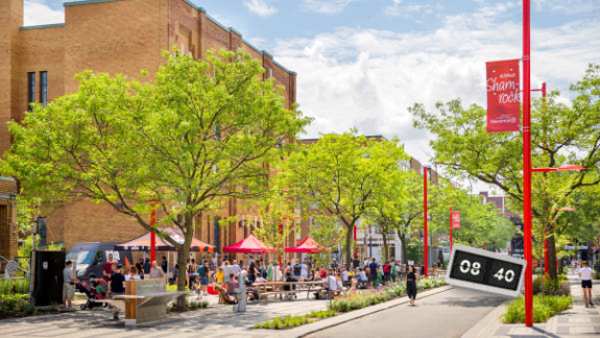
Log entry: 8h40
